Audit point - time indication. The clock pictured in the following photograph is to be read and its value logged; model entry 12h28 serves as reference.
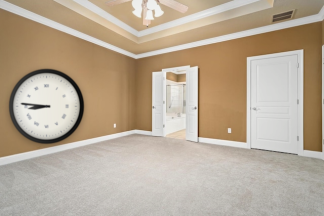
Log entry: 8h46
